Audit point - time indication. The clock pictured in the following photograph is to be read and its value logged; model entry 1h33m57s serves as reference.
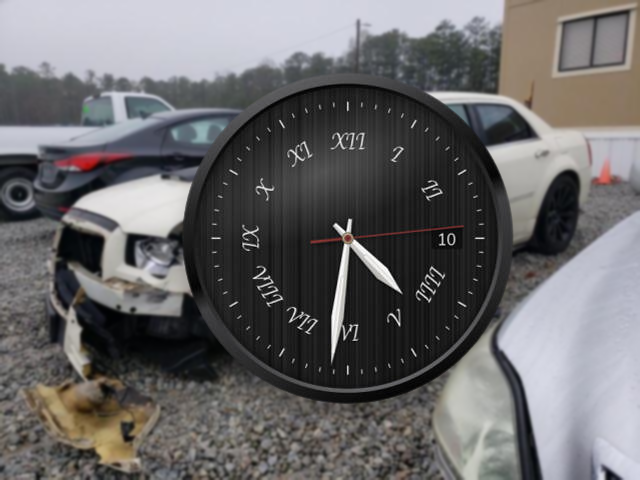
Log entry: 4h31m14s
